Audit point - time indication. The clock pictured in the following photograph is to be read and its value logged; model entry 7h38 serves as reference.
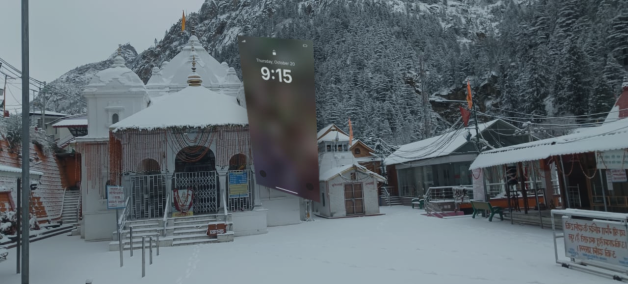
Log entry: 9h15
